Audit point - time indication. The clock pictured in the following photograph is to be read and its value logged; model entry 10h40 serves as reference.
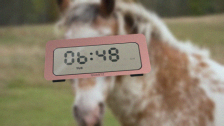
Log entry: 6h48
